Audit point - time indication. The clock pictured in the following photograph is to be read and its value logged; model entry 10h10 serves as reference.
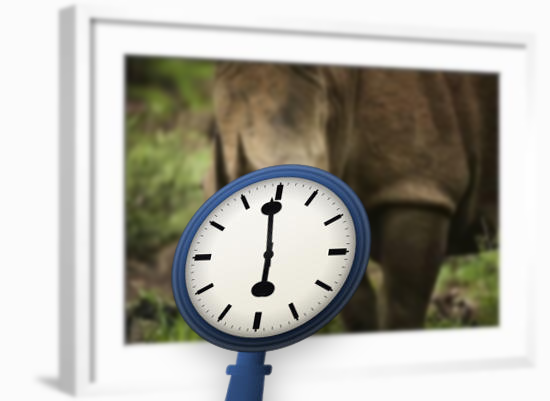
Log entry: 5h59
